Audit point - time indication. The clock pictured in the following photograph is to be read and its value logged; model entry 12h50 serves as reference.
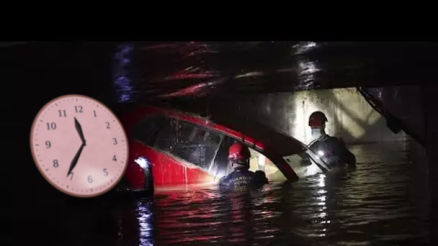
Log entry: 11h36
